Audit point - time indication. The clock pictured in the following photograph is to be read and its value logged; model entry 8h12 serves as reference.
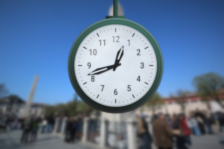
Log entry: 12h42
